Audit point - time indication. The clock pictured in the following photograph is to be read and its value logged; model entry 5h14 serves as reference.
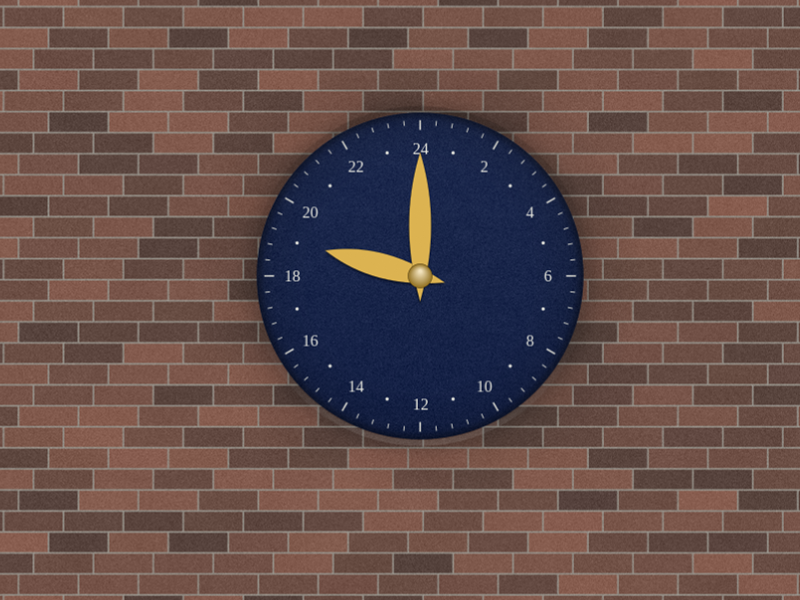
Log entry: 19h00
